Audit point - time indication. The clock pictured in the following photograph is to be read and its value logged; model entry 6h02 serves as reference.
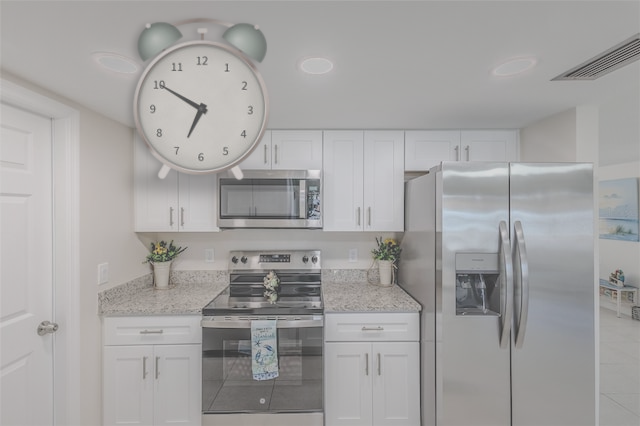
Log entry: 6h50
